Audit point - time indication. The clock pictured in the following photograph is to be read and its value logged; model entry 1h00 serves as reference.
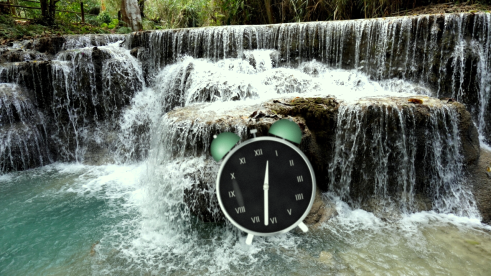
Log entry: 12h32
